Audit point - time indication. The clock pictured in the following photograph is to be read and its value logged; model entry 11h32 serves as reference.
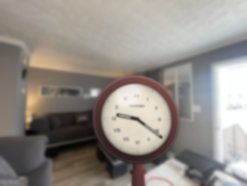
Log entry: 9h21
